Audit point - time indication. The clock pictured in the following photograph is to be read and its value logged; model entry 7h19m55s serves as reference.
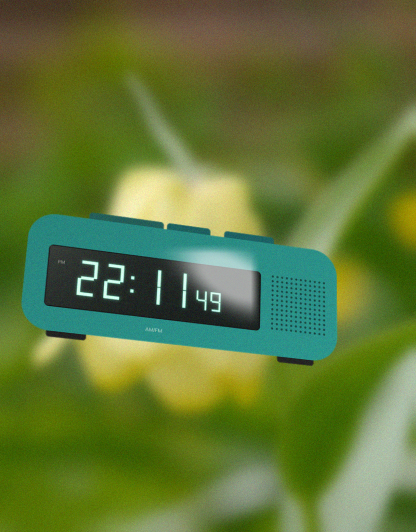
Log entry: 22h11m49s
